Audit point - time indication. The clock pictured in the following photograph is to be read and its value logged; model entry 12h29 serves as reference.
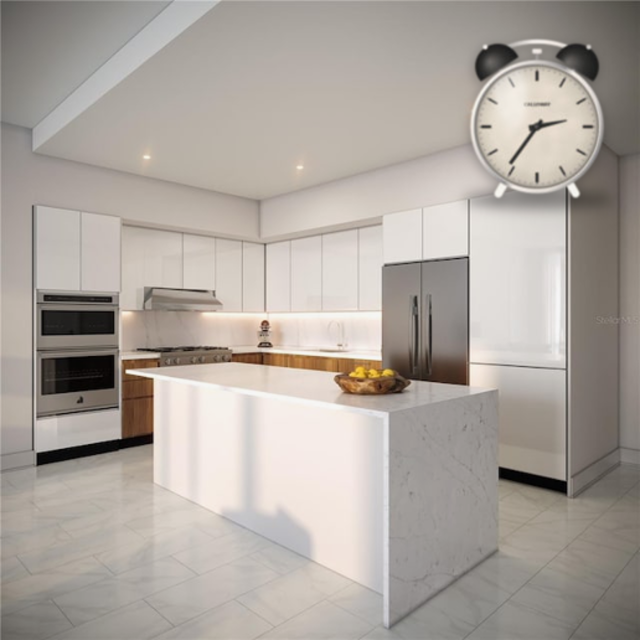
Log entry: 2h36
